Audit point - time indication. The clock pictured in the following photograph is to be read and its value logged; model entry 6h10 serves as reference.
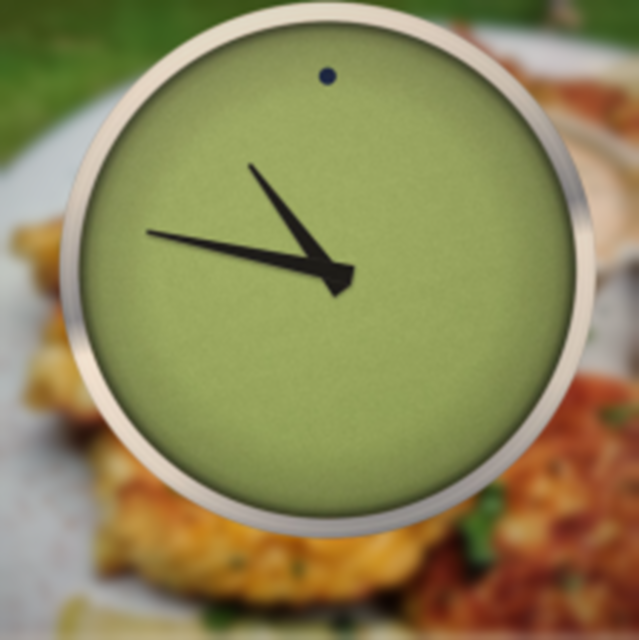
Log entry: 10h47
